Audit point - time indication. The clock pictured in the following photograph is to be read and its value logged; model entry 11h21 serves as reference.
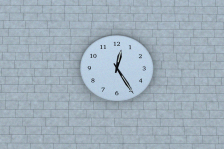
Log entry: 12h25
